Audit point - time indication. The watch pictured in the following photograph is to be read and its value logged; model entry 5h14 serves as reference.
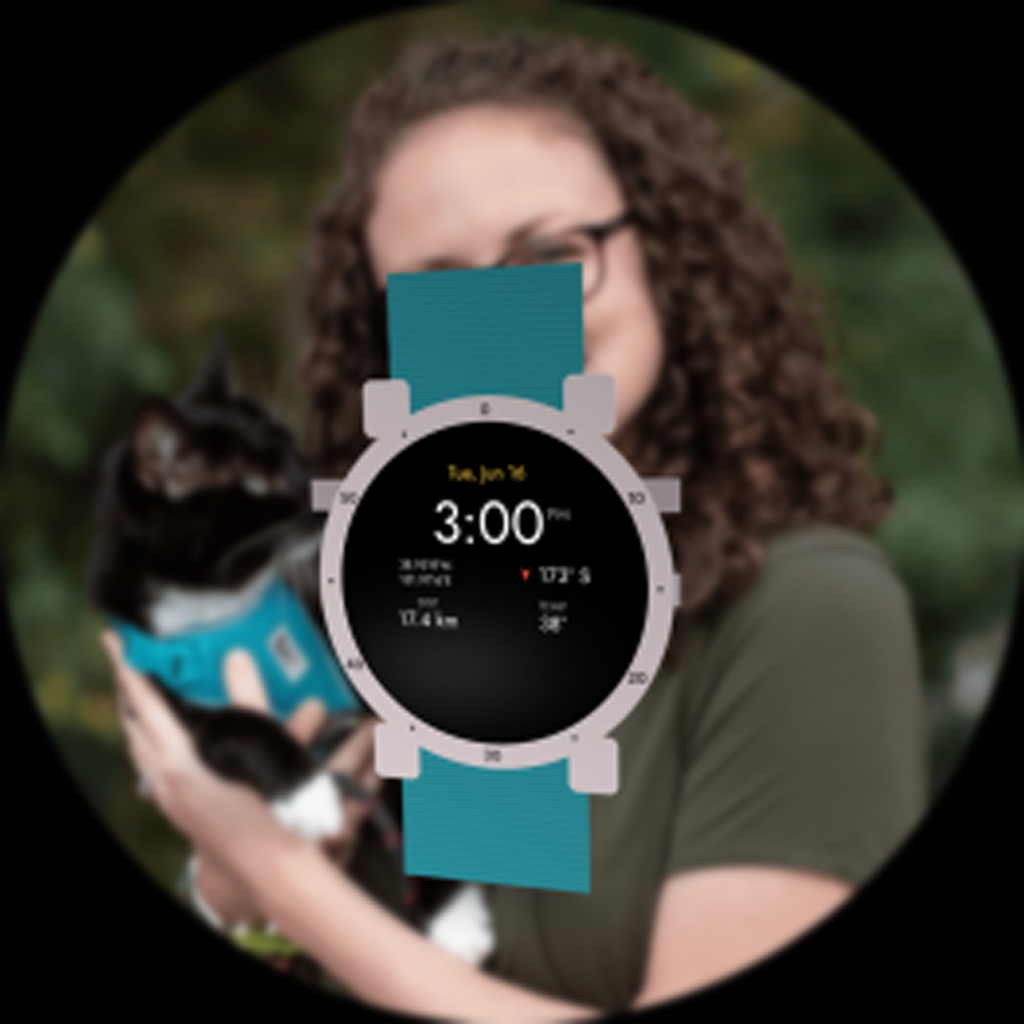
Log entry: 3h00
